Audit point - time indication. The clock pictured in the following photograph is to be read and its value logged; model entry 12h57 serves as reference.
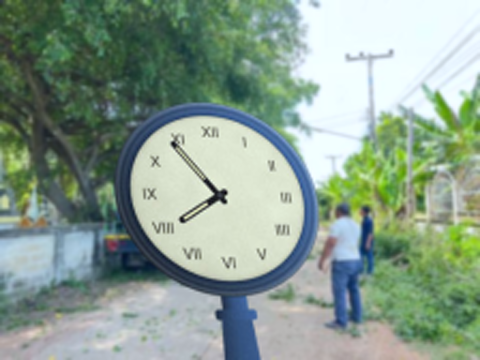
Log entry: 7h54
